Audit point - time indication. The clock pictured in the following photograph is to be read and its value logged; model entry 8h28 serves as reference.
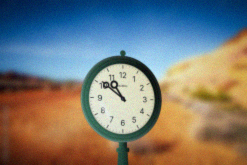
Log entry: 10h51
